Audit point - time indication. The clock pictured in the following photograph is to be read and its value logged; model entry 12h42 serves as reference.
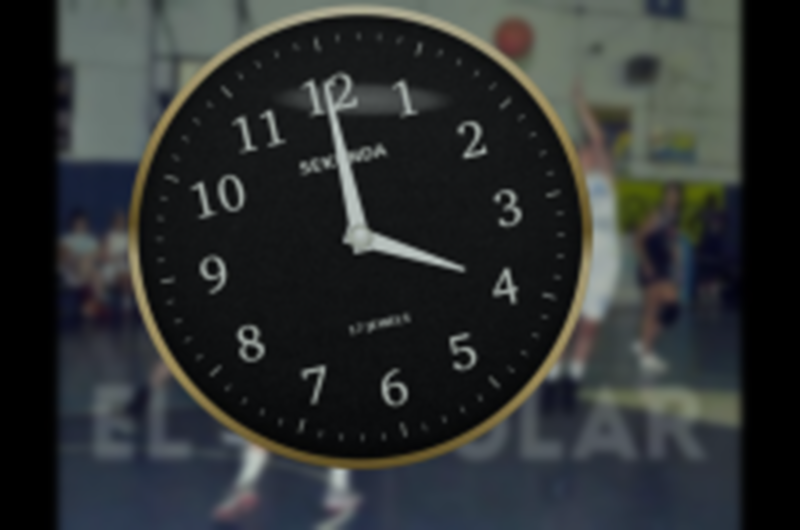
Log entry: 4h00
